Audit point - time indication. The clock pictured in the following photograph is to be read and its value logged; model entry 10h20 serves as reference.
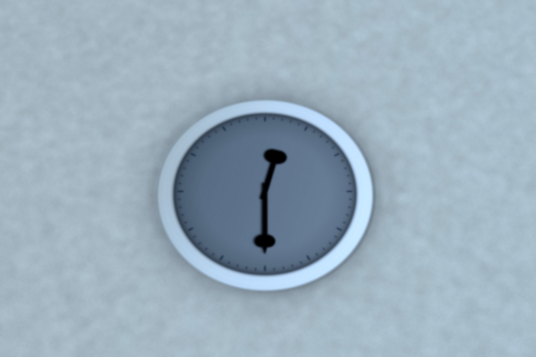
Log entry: 12h30
